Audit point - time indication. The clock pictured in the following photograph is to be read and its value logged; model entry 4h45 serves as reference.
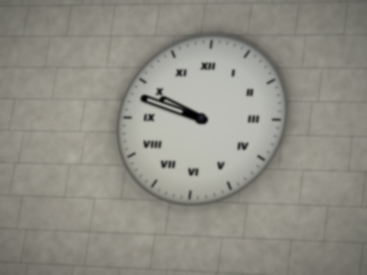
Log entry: 9h48
